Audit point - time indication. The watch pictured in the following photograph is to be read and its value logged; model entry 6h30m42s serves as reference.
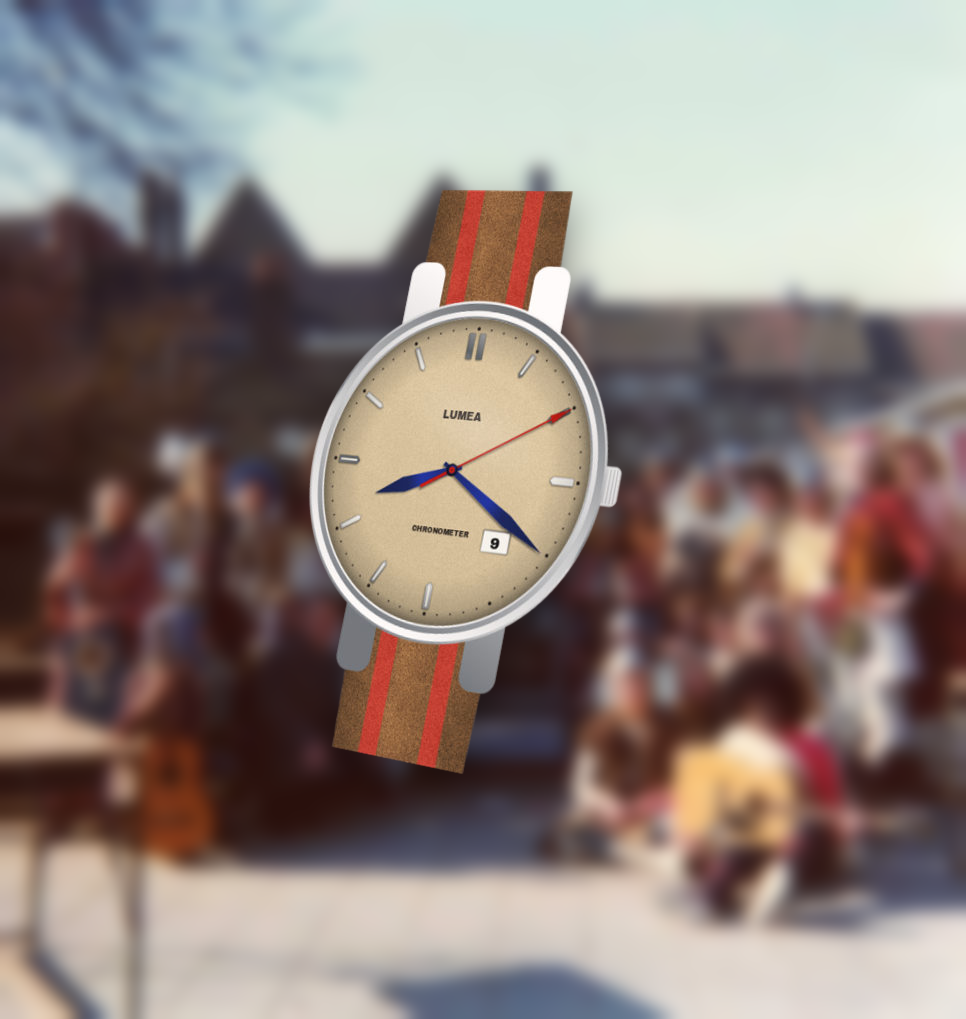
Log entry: 8h20m10s
